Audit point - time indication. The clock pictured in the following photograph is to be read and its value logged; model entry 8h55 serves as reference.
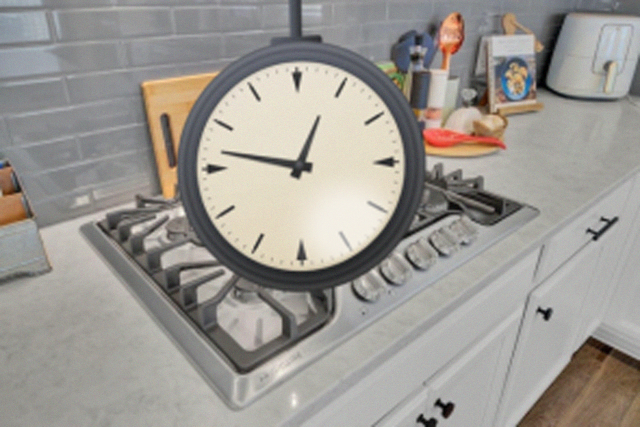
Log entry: 12h47
